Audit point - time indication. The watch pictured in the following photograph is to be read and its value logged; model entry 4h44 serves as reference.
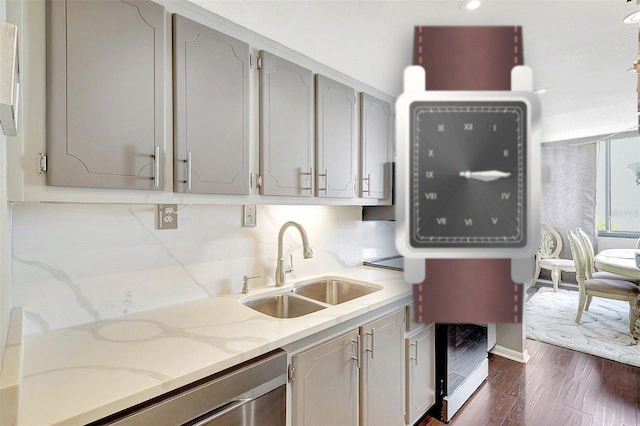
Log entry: 3h15
